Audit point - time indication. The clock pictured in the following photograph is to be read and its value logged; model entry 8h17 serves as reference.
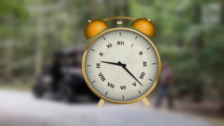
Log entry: 9h23
